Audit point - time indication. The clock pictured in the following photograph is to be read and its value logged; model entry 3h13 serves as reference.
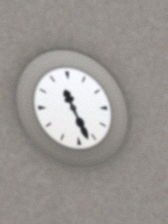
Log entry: 11h27
